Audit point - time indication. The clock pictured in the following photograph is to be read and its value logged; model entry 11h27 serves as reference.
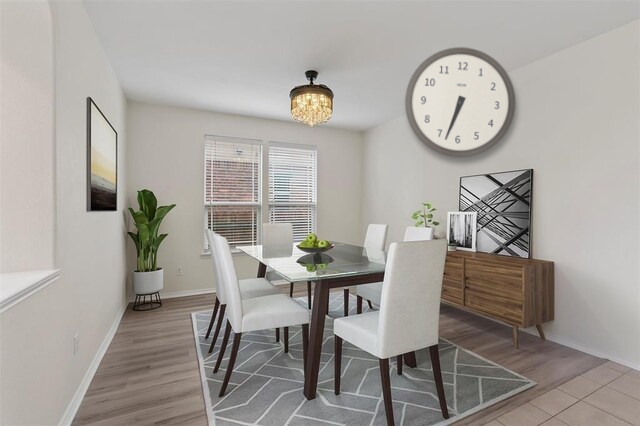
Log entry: 6h33
